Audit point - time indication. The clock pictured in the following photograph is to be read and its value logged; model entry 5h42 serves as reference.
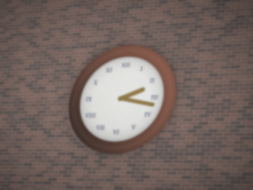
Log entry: 2h17
